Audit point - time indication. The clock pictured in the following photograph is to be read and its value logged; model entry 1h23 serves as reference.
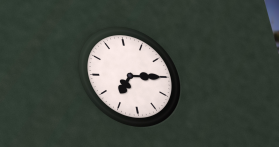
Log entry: 7h15
